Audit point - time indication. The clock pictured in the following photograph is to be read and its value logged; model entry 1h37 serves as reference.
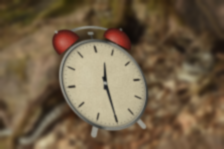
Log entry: 12h30
